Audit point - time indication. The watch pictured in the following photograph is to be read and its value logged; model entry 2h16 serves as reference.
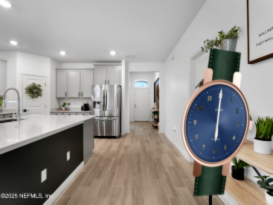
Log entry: 6h00
